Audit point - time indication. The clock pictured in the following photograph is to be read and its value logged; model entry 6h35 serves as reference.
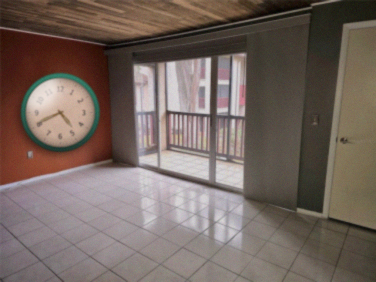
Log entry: 4h41
